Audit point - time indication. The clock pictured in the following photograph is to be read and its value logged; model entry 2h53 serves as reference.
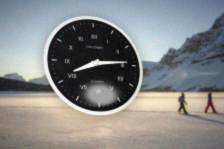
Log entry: 8h14
